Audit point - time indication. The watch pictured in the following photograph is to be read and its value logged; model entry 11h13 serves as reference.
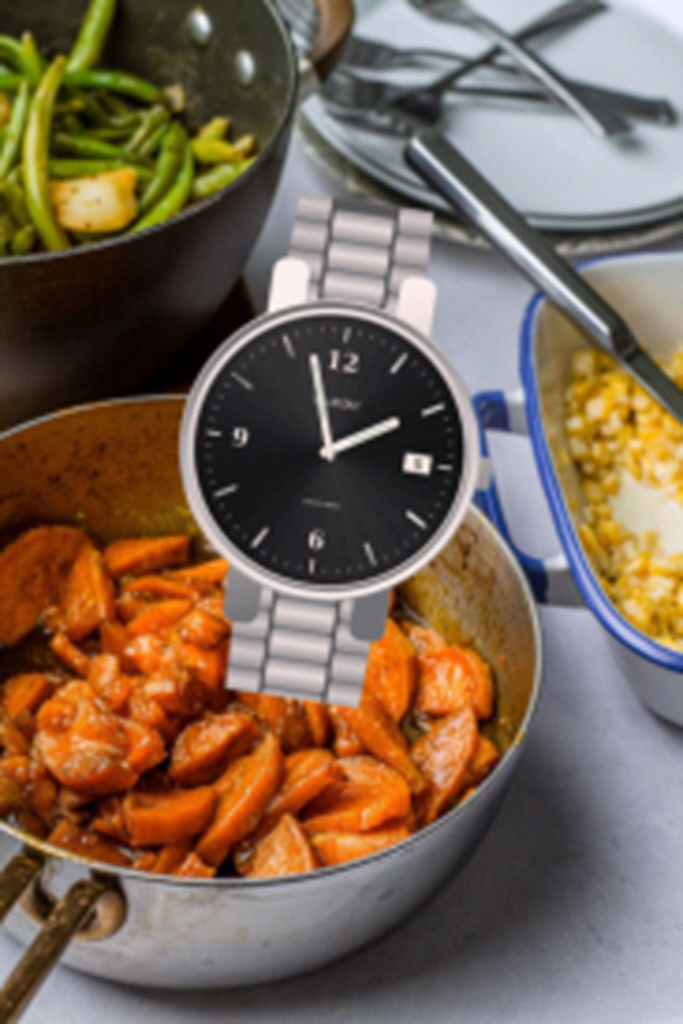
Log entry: 1h57
